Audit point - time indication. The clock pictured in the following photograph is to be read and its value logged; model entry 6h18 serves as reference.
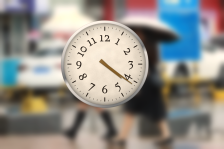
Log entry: 4h21
